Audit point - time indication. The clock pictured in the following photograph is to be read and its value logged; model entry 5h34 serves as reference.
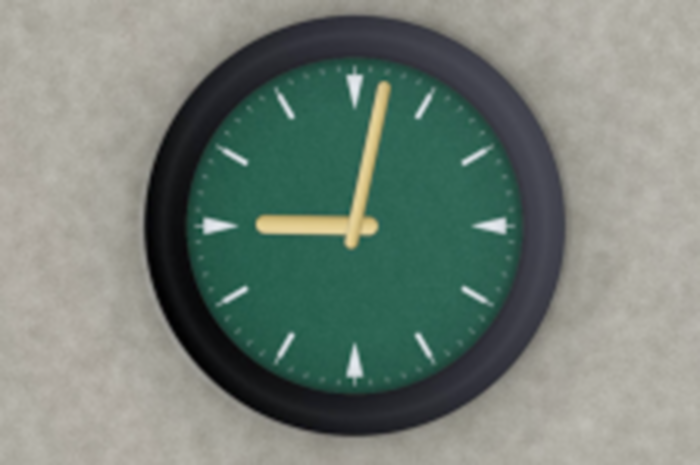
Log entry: 9h02
